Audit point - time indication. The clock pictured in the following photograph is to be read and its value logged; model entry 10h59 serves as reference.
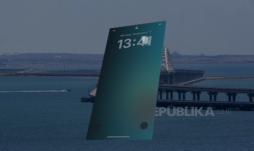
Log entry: 13h41
